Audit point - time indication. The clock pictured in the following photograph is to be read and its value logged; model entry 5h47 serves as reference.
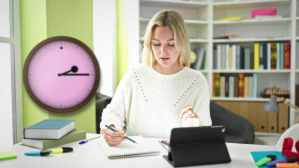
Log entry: 2h15
